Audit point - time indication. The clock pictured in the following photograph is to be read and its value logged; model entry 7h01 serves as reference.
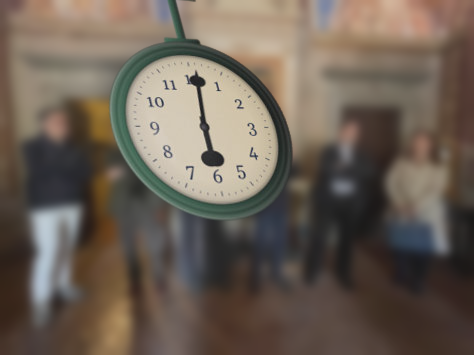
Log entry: 6h01
